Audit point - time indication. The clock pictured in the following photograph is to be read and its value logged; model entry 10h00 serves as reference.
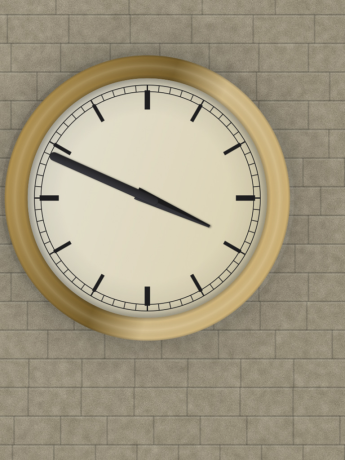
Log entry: 3h49
